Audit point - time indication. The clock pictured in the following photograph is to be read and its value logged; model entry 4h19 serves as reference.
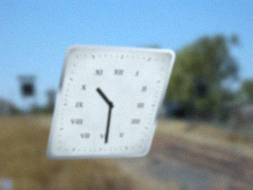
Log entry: 10h29
